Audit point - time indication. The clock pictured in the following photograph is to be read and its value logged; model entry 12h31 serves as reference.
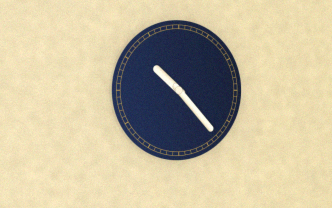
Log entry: 10h23
